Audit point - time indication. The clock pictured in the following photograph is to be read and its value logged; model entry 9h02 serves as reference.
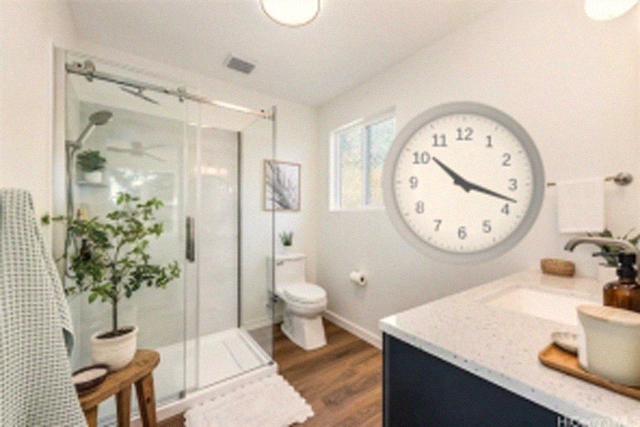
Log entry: 10h18
